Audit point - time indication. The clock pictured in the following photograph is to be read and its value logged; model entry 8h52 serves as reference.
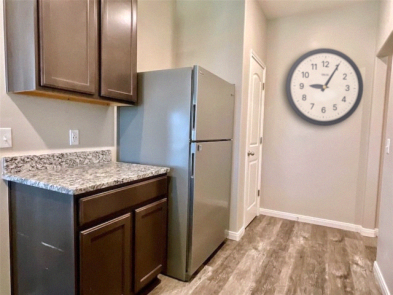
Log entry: 9h05
